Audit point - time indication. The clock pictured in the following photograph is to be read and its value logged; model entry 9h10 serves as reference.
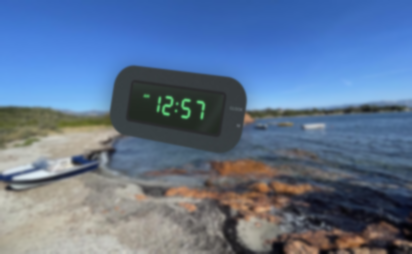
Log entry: 12h57
